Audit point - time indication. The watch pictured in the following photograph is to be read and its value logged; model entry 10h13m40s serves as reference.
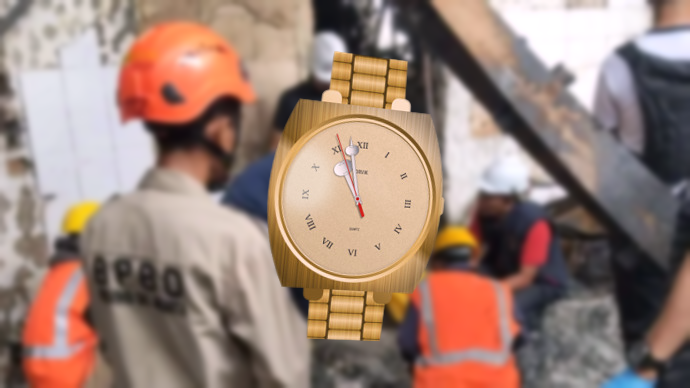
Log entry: 10h57m56s
